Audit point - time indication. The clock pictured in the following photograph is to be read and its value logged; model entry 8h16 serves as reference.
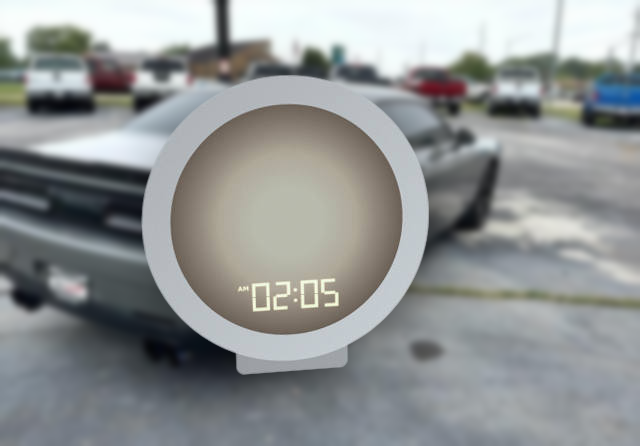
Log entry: 2h05
